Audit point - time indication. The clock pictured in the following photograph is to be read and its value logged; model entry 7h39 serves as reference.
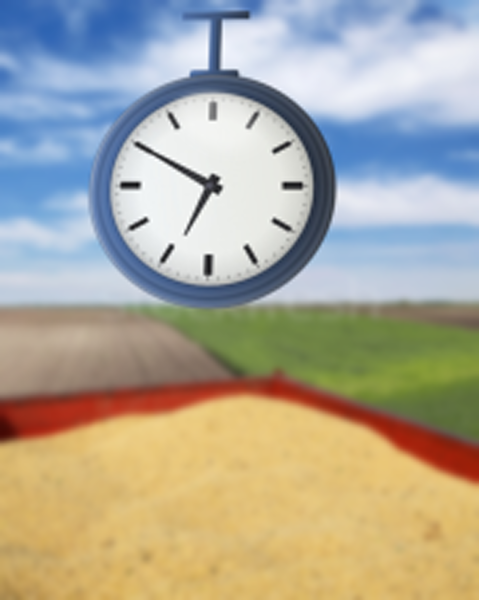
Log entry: 6h50
